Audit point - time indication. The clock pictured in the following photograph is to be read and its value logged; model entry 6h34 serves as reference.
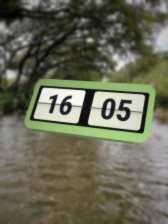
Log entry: 16h05
